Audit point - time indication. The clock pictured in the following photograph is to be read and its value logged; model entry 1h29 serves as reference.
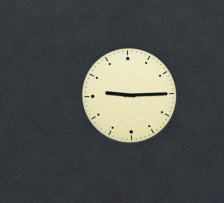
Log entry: 9h15
